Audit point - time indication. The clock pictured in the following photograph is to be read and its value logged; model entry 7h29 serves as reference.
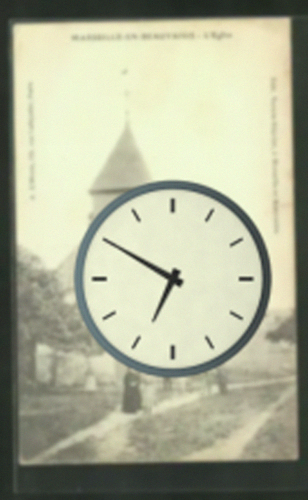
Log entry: 6h50
